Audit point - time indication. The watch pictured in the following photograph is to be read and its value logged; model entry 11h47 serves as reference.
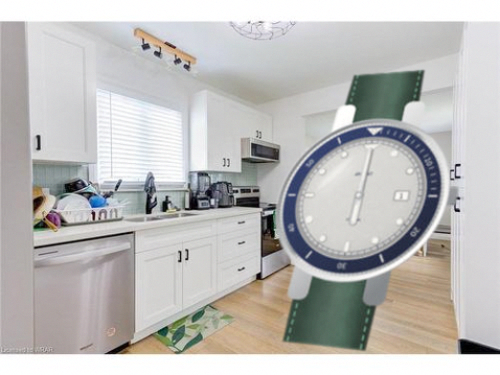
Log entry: 6h00
